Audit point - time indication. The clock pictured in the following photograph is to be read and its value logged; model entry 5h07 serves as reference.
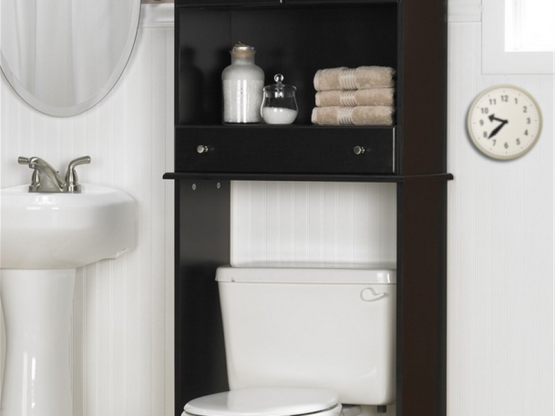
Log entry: 9h38
